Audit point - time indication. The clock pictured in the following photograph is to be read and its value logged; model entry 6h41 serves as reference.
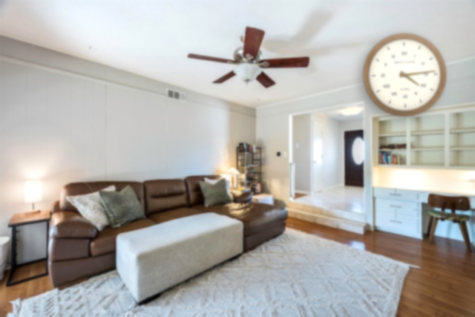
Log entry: 4h14
